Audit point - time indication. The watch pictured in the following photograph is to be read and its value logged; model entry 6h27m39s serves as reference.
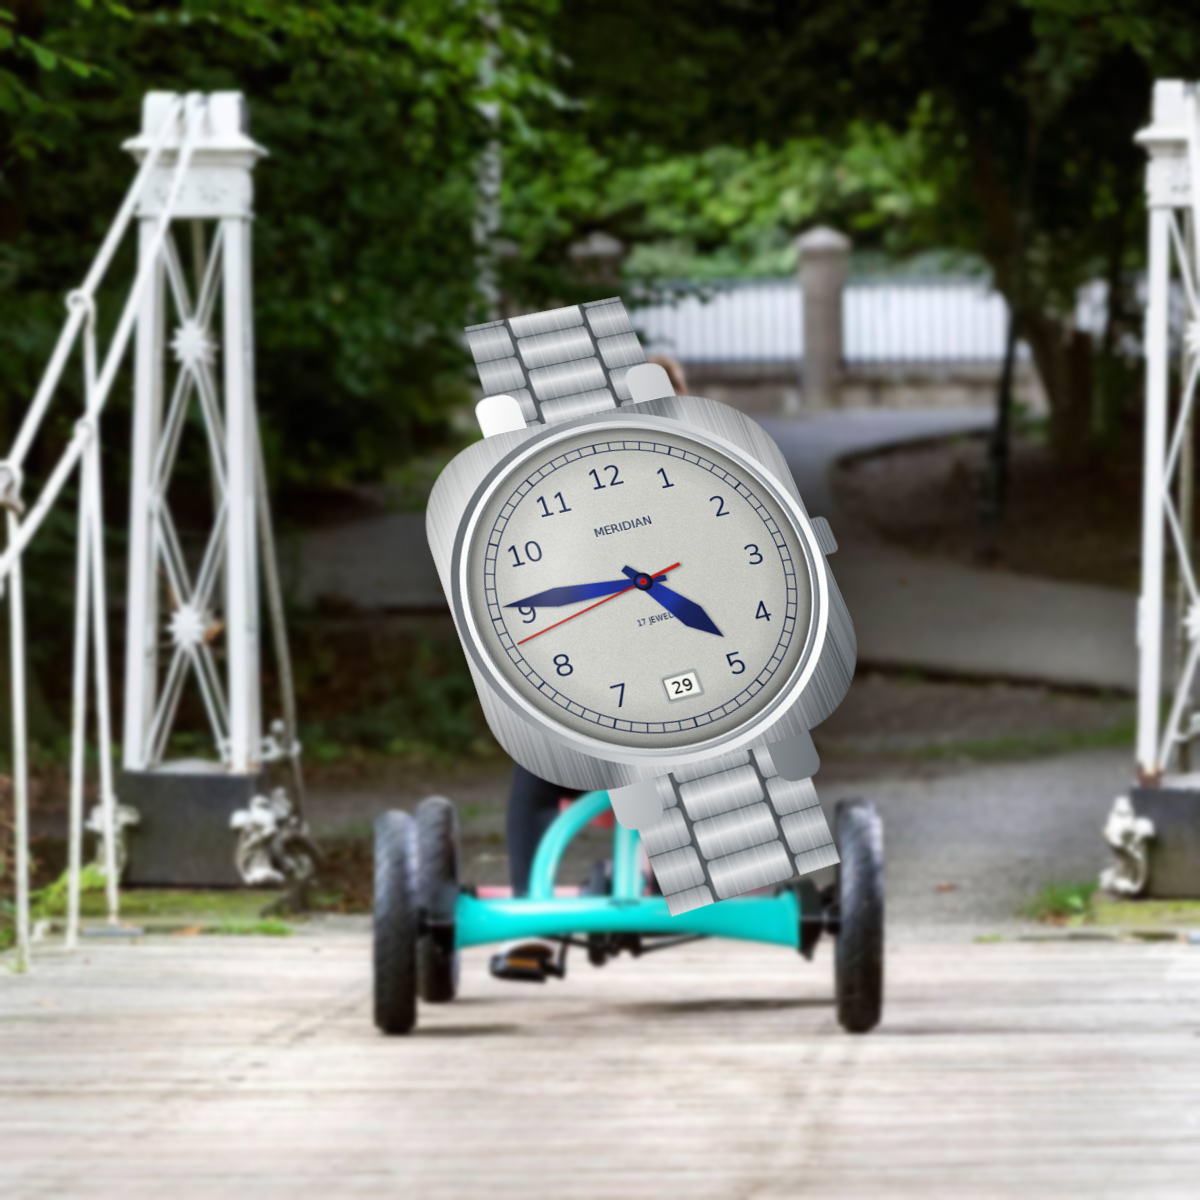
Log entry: 4h45m43s
